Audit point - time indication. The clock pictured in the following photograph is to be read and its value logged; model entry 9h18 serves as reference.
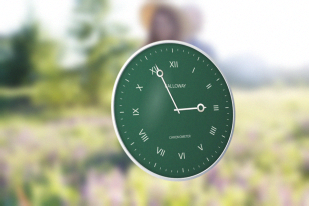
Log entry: 2h56
